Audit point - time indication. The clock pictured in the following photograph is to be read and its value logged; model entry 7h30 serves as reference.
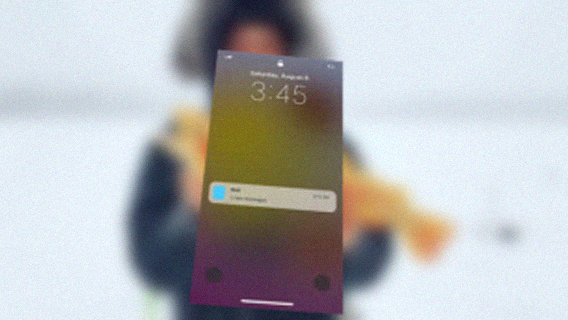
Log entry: 3h45
